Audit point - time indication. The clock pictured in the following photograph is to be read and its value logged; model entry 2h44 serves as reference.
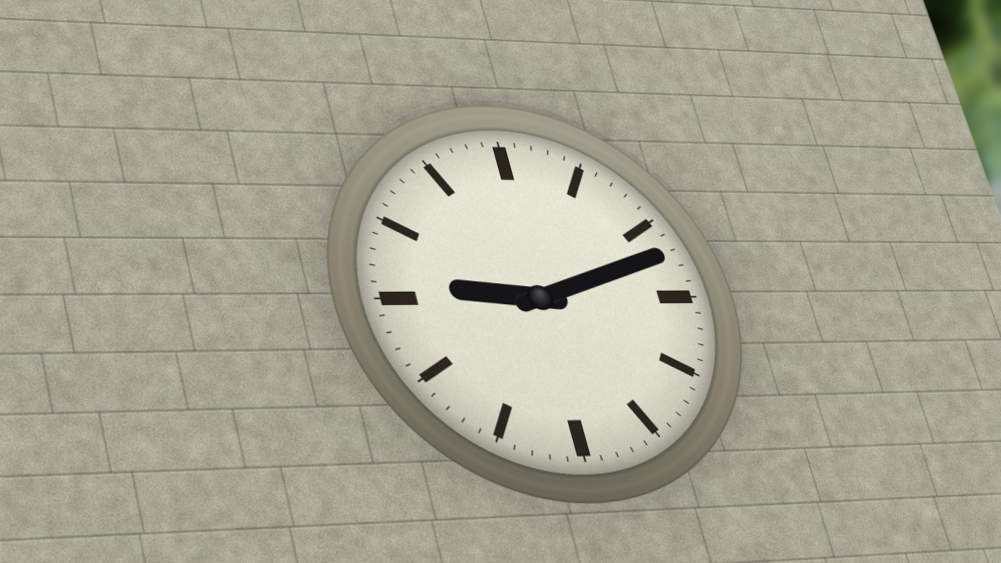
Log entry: 9h12
